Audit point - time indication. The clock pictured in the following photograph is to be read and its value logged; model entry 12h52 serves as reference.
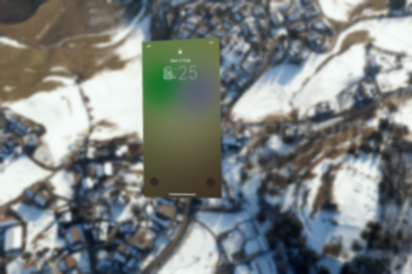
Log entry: 3h25
